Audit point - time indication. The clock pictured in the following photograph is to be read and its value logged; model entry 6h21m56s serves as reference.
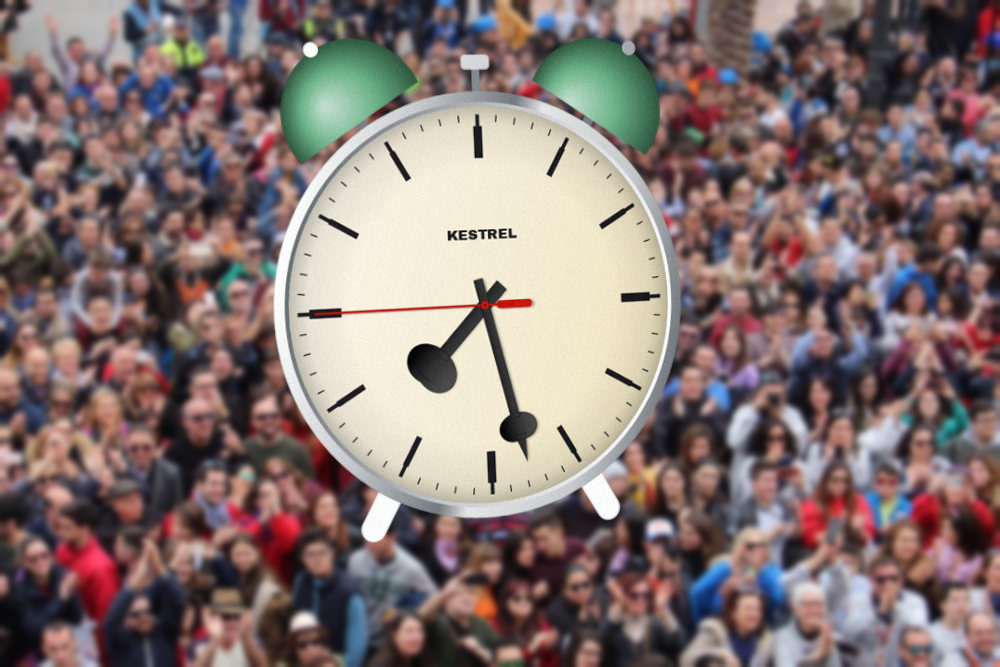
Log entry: 7h27m45s
